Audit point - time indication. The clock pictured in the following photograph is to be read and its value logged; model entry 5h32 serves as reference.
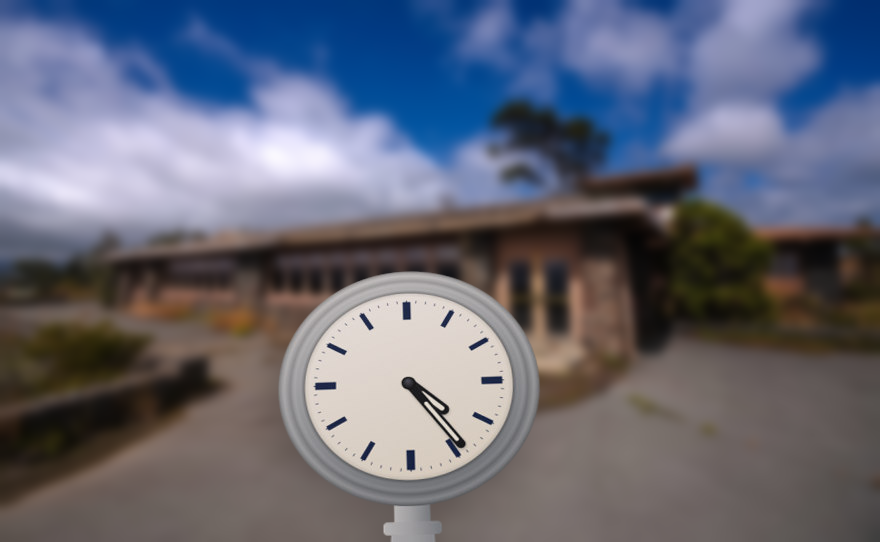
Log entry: 4h24
